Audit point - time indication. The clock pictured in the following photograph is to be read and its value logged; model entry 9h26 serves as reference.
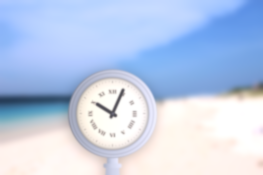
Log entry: 10h04
